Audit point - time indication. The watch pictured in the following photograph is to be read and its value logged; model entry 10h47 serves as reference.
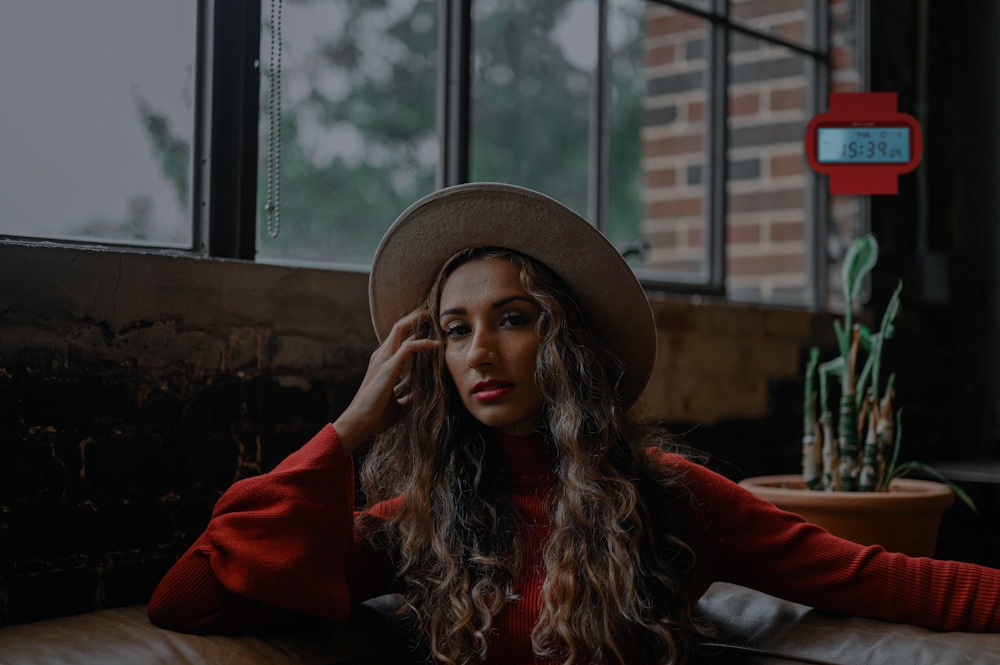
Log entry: 15h39
